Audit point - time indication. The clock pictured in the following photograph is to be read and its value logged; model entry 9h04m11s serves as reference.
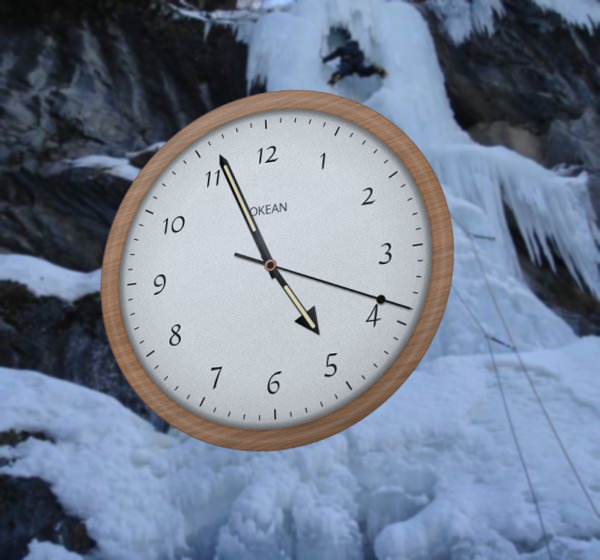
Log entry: 4h56m19s
